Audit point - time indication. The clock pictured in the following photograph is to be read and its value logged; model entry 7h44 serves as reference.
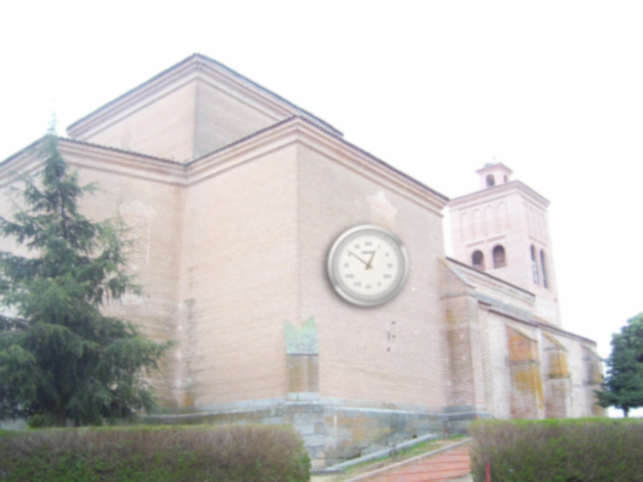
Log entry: 12h51
